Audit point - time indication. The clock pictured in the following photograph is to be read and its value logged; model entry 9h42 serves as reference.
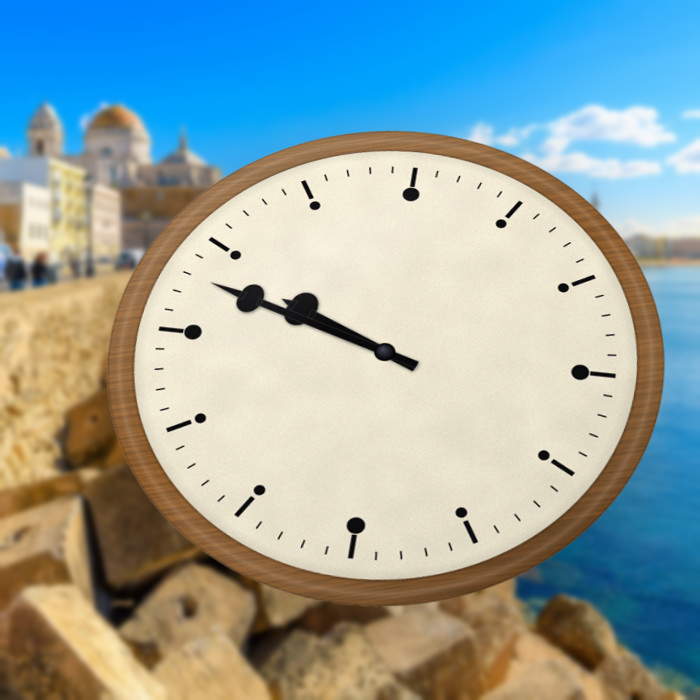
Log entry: 9h48
